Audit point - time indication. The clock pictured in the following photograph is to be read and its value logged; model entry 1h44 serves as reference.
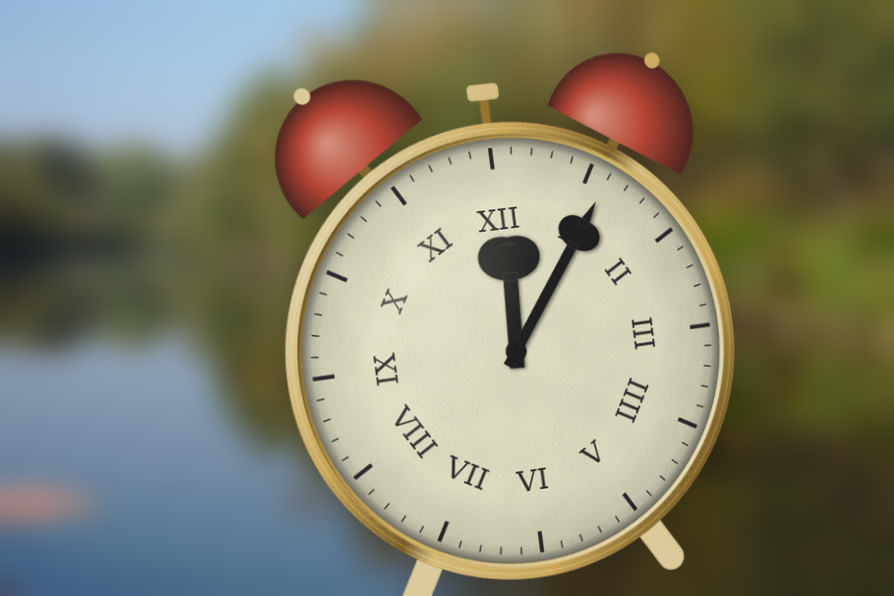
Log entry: 12h06
